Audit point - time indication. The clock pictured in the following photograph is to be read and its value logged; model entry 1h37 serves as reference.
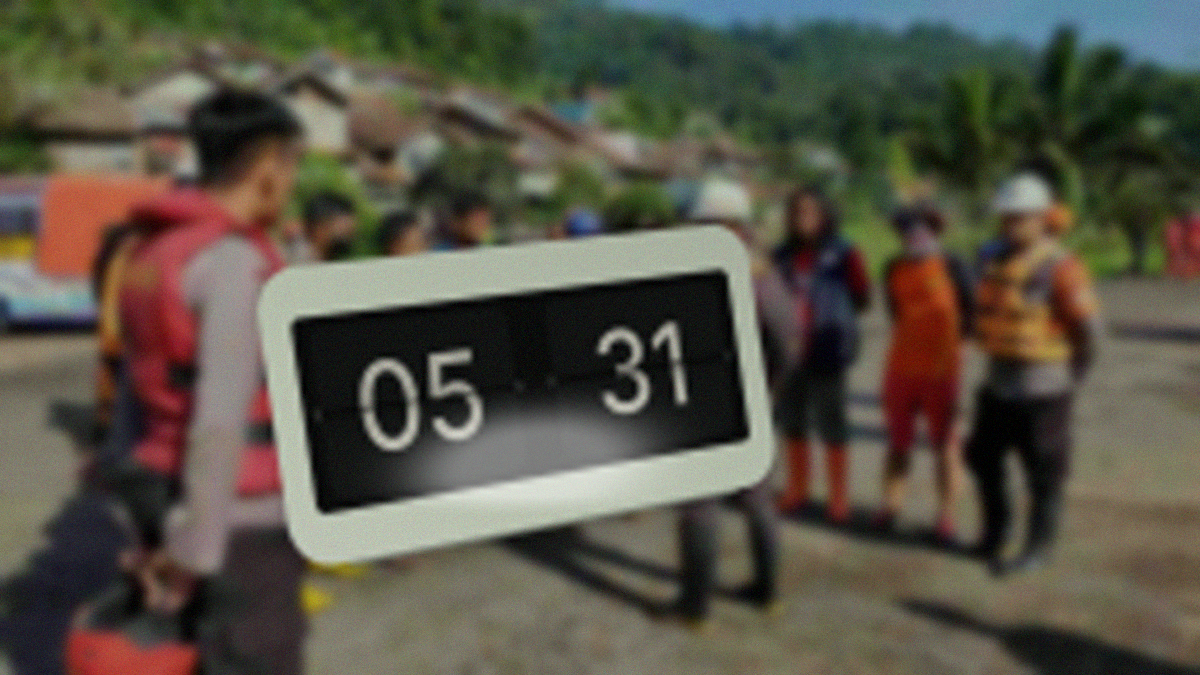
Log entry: 5h31
